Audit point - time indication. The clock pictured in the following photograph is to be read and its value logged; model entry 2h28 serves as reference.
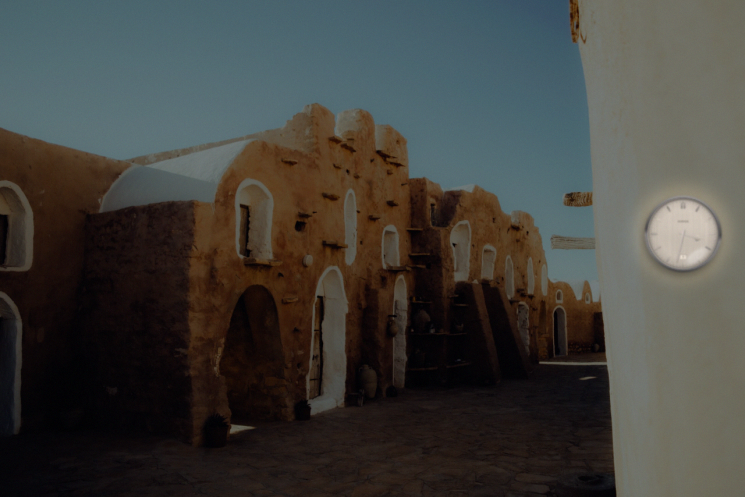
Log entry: 3h32
